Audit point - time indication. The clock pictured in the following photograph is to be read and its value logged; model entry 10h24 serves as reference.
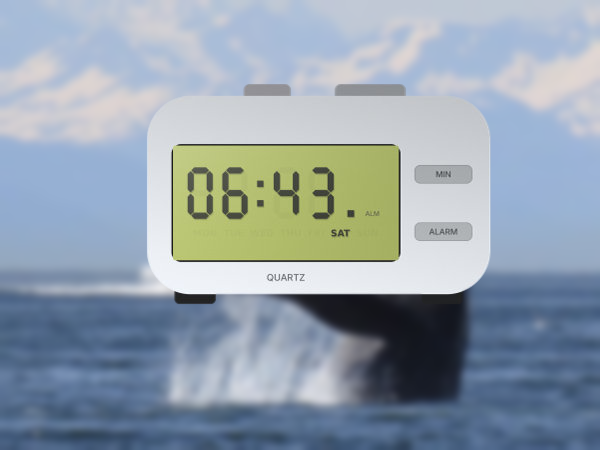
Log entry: 6h43
